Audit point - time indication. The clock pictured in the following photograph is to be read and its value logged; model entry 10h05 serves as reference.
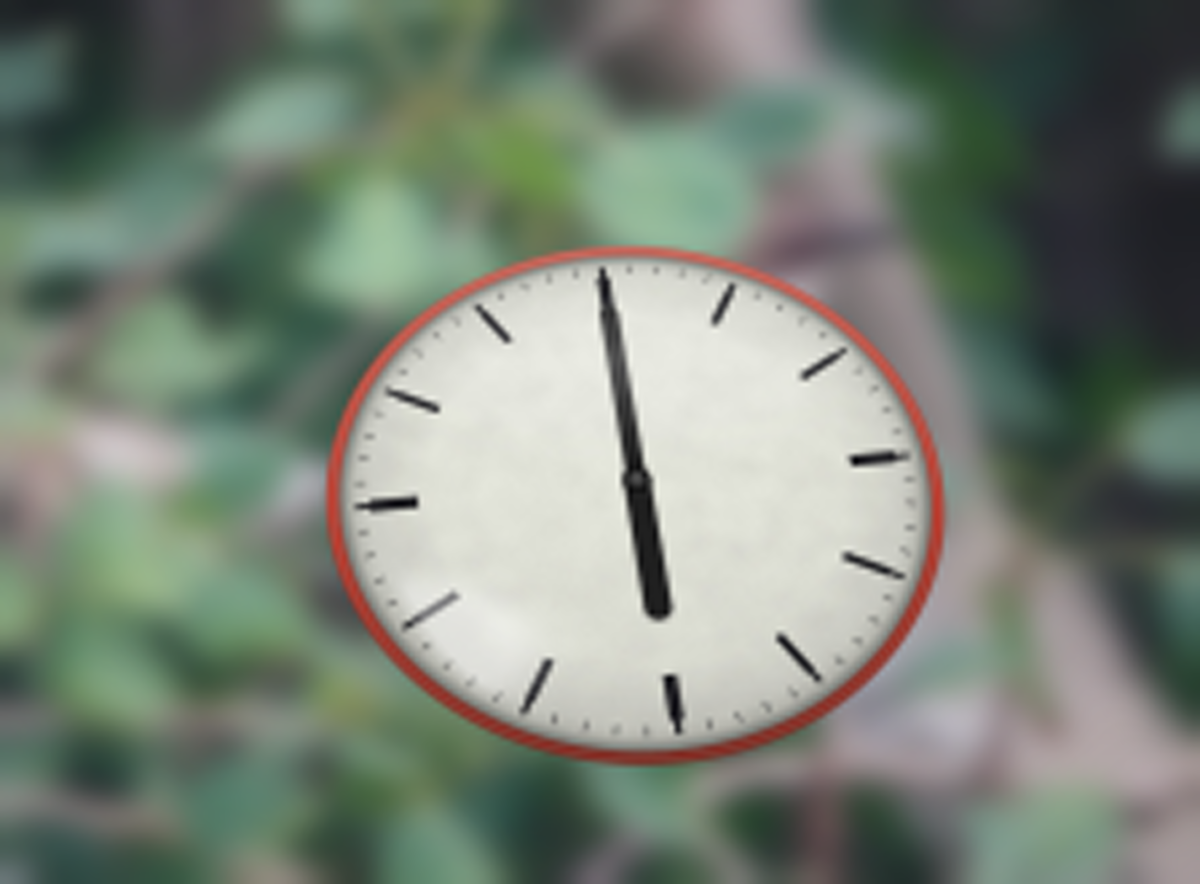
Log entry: 6h00
